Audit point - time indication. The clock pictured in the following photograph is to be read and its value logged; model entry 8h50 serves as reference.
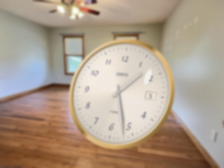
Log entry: 1h27
